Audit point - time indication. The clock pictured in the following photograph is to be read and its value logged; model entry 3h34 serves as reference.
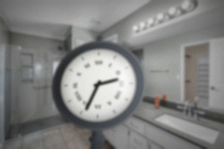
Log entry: 2h34
